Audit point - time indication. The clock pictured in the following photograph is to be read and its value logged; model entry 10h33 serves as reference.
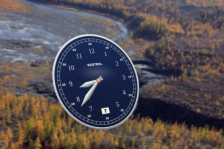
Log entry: 8h38
